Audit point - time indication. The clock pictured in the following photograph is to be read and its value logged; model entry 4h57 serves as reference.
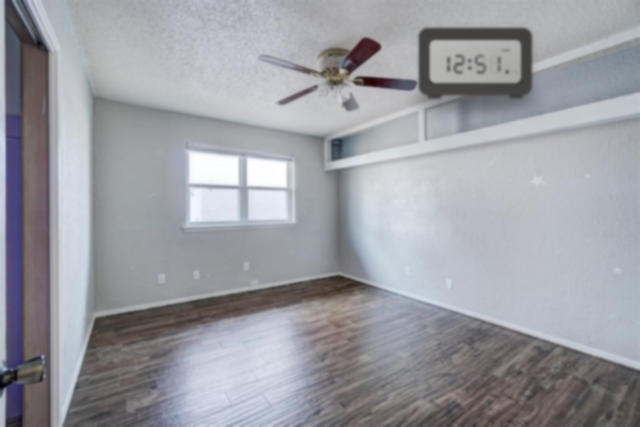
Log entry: 12h51
